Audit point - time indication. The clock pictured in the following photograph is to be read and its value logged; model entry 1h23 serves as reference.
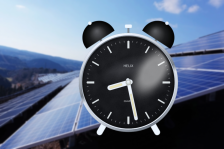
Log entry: 8h28
